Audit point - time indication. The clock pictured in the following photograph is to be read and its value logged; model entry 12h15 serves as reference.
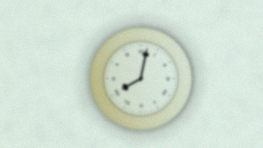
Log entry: 8h02
